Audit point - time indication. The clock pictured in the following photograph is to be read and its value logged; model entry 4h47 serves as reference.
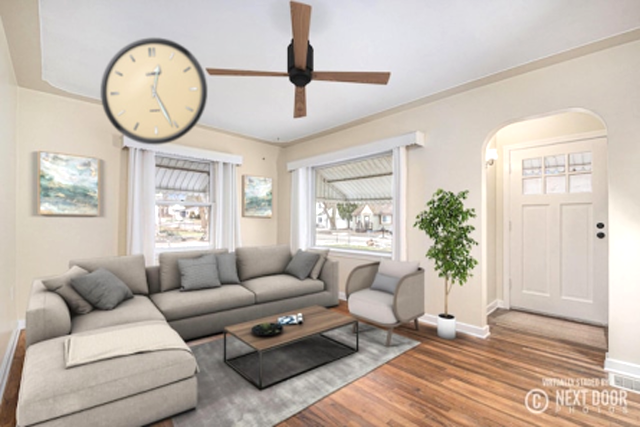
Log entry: 12h26
